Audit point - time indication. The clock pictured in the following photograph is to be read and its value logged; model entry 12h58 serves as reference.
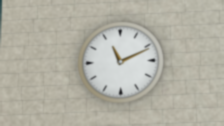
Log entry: 11h11
